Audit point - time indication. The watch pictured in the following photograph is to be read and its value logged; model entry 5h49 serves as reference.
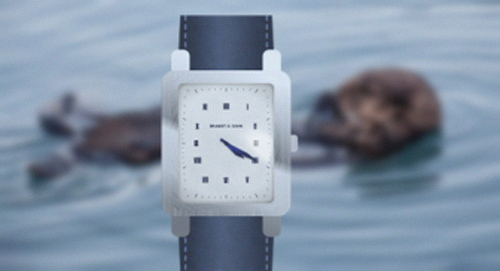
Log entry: 4h20
